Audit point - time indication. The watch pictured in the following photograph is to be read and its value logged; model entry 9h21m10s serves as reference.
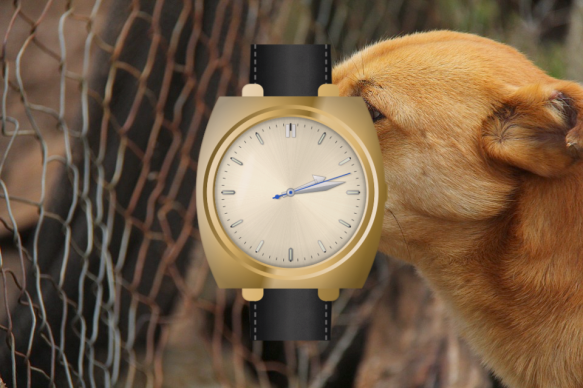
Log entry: 2h13m12s
